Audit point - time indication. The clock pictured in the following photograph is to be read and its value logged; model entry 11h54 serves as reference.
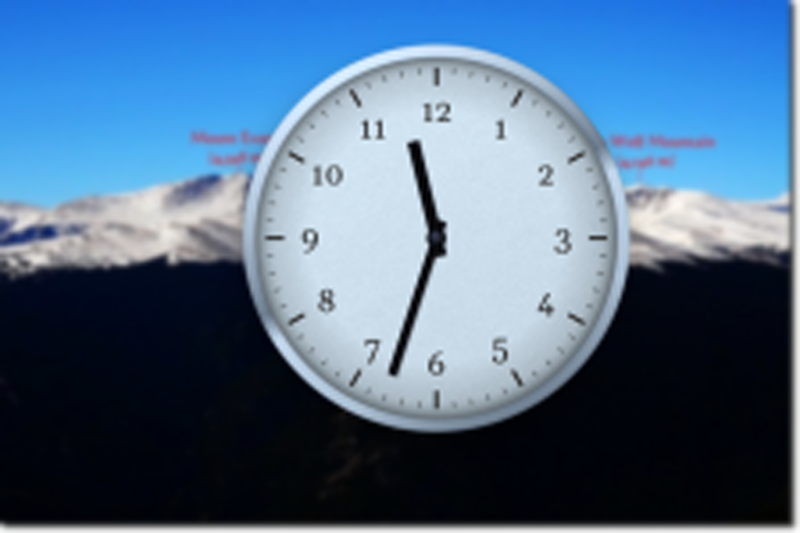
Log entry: 11h33
